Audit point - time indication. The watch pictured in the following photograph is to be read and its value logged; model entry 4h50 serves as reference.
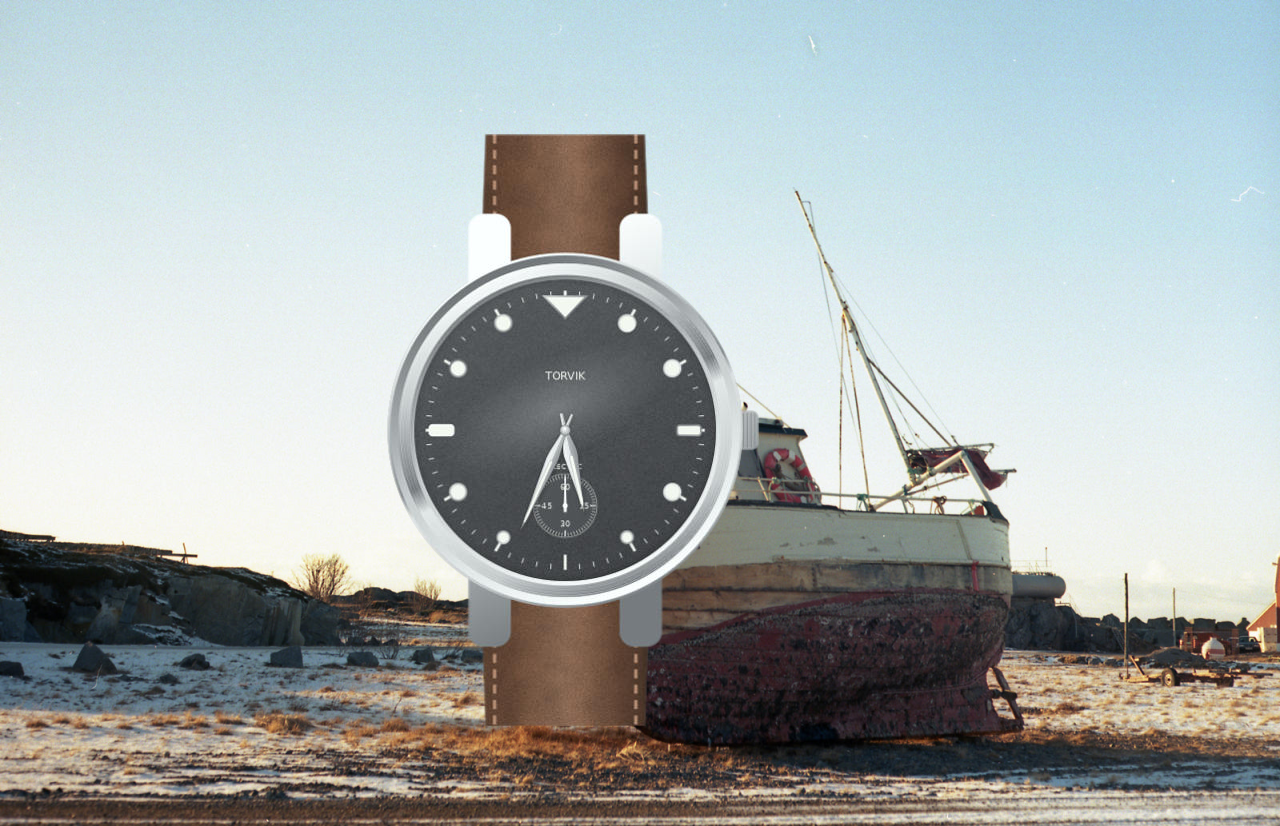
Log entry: 5h34
